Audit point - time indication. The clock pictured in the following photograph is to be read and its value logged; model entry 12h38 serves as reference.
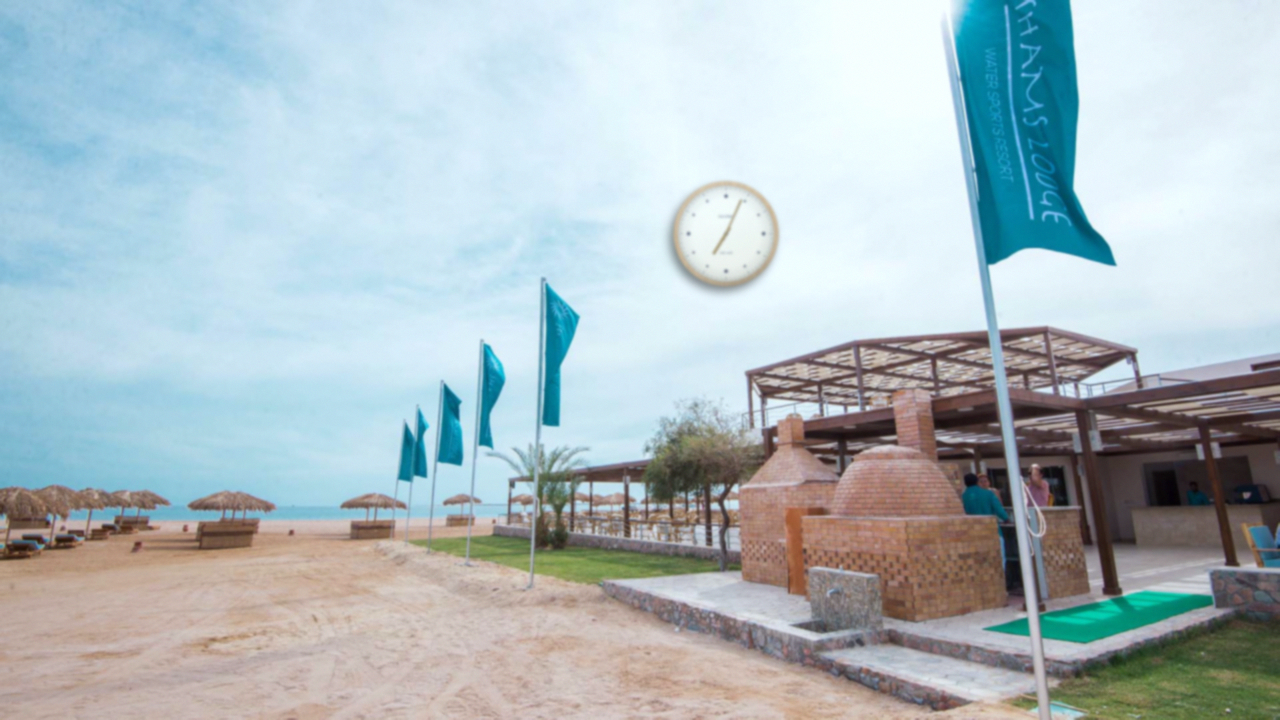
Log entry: 7h04
